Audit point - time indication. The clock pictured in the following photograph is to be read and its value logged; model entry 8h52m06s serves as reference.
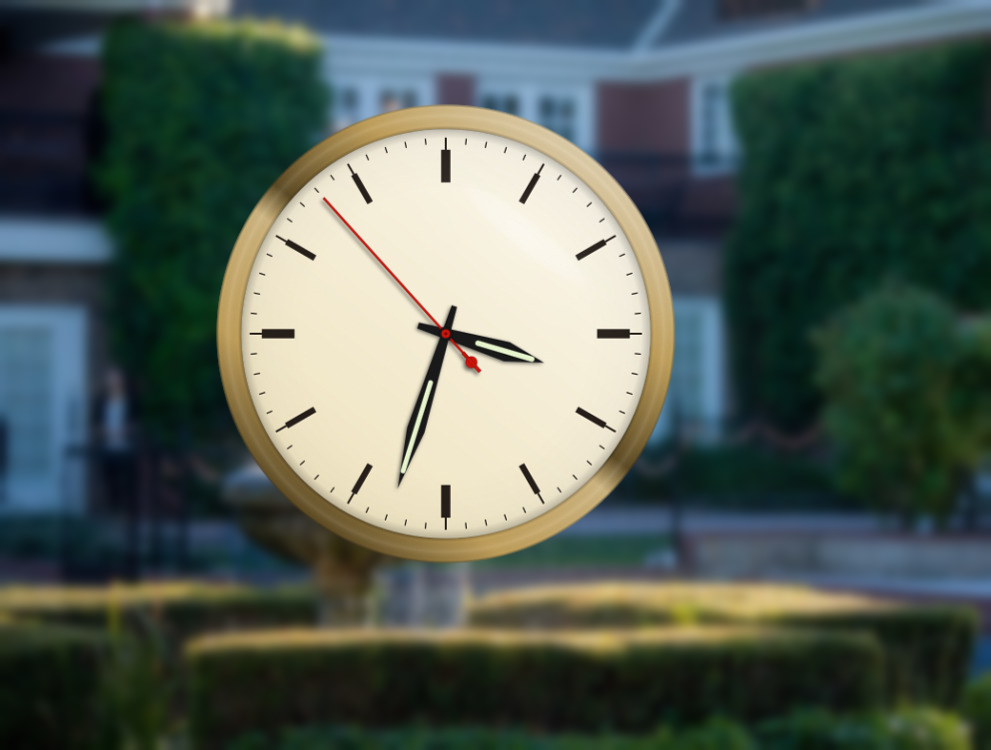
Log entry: 3h32m53s
